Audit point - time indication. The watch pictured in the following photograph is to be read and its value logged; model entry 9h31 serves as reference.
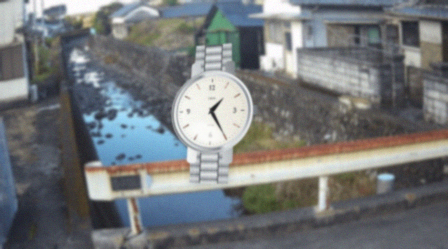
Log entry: 1h25
